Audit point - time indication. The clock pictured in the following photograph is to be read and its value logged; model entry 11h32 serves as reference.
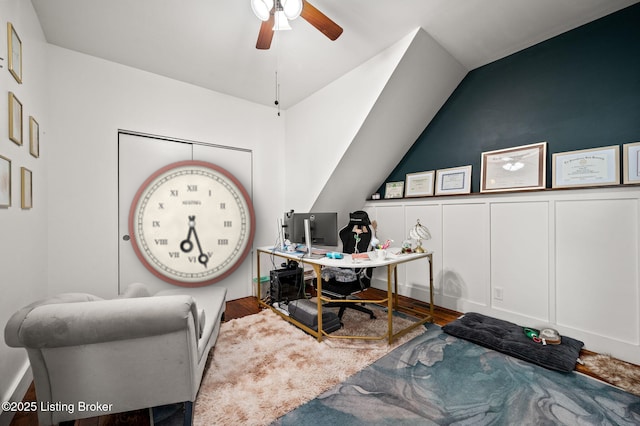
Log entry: 6h27
